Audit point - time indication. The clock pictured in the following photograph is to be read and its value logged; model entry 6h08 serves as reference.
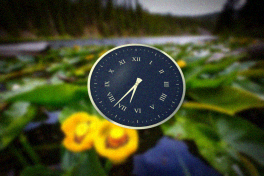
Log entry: 6h37
